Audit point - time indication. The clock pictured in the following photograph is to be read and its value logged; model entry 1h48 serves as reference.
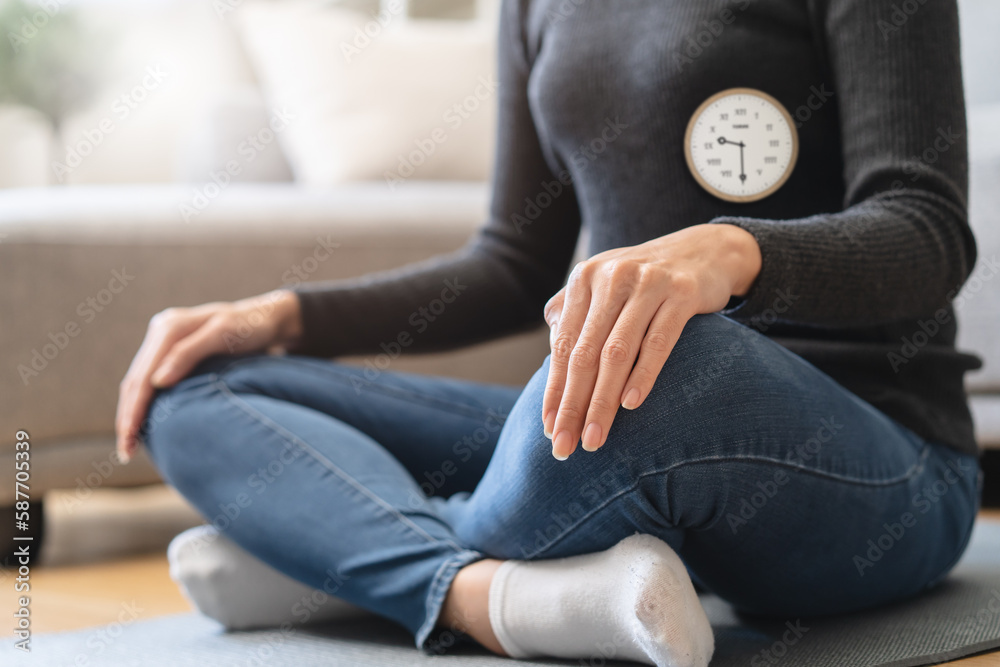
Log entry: 9h30
